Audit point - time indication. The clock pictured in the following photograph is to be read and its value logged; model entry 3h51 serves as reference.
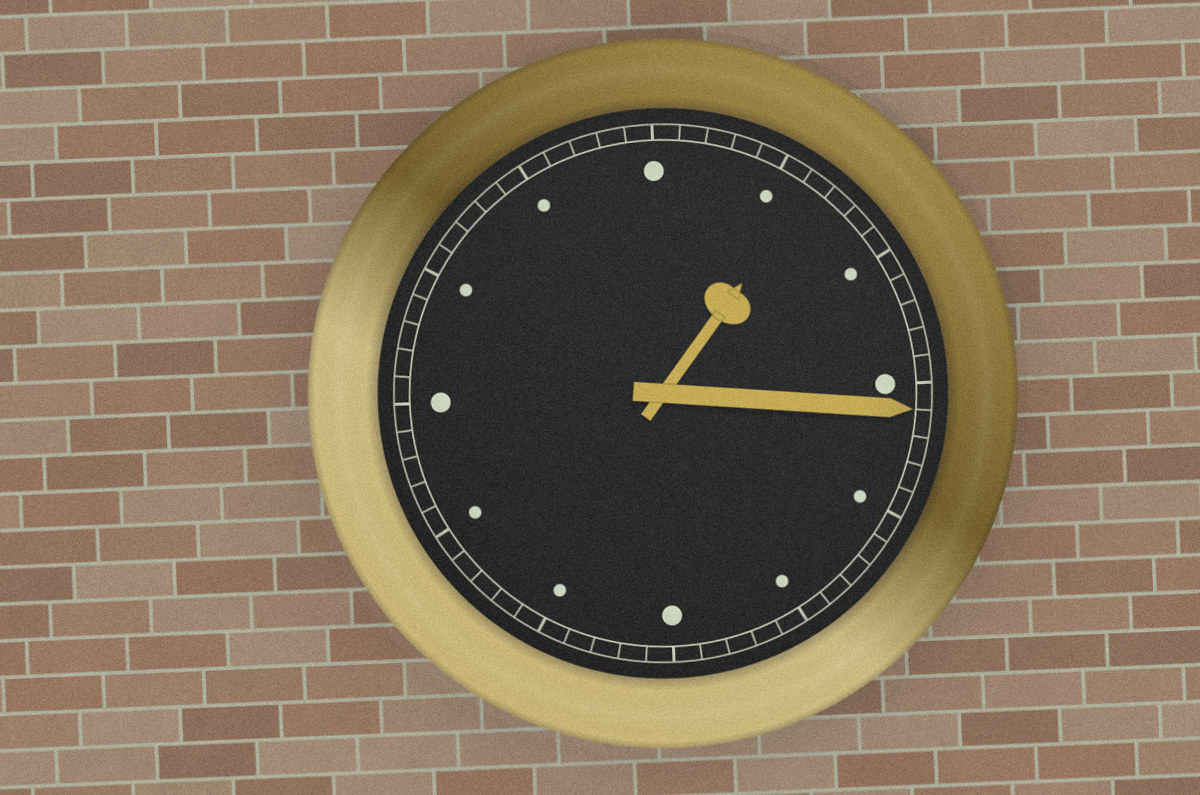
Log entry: 1h16
